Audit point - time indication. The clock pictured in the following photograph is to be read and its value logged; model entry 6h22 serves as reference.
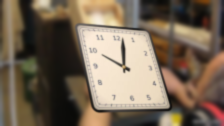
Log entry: 10h02
